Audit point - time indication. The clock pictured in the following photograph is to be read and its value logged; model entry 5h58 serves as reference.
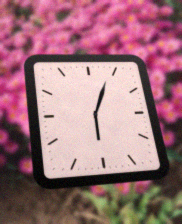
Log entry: 6h04
